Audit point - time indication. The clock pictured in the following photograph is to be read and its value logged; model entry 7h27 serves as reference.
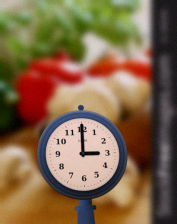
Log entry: 3h00
